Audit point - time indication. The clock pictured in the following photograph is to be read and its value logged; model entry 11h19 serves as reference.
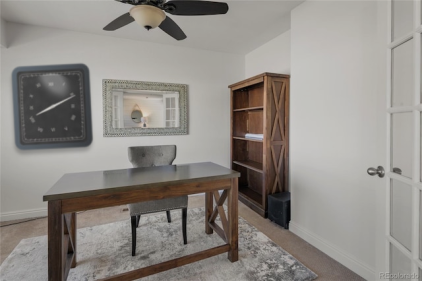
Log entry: 8h11
